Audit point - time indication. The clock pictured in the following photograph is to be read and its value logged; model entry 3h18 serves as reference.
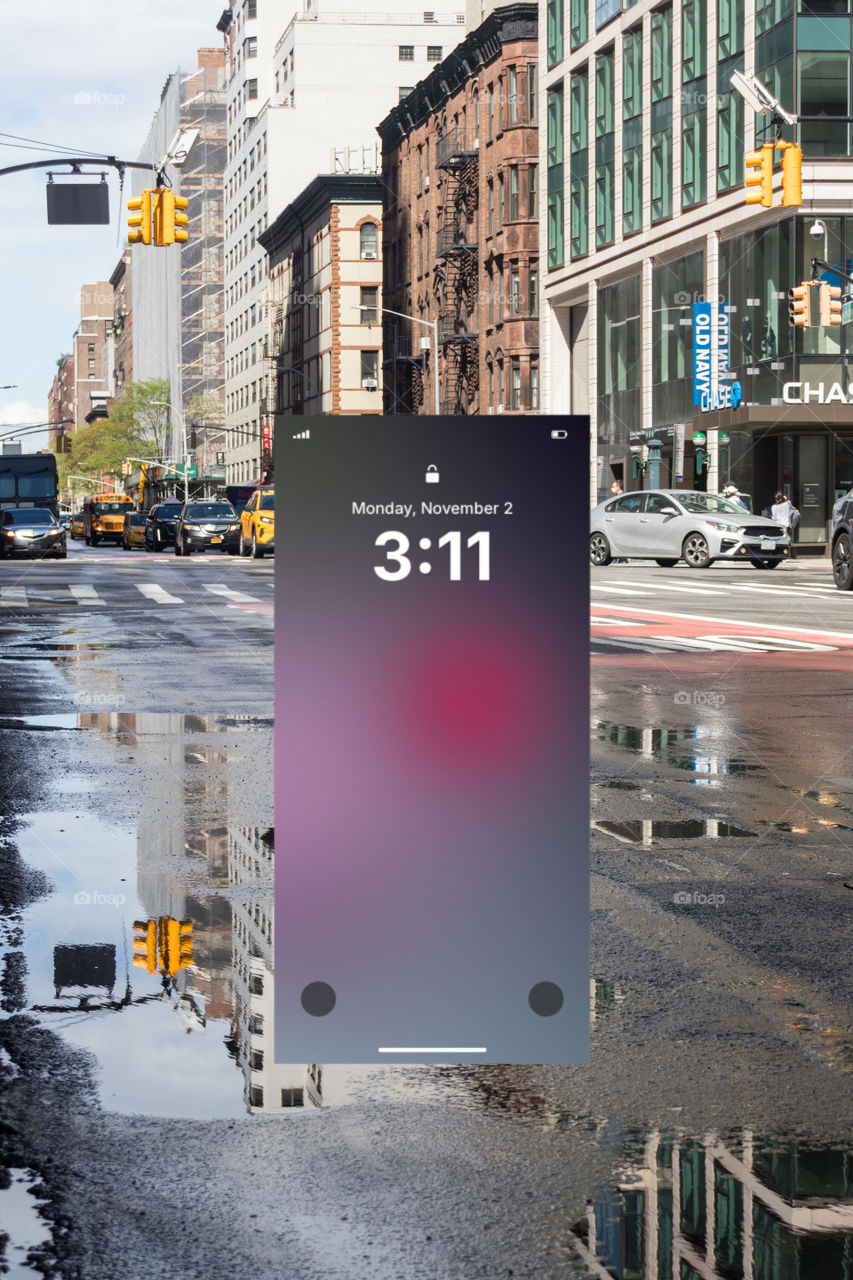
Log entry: 3h11
